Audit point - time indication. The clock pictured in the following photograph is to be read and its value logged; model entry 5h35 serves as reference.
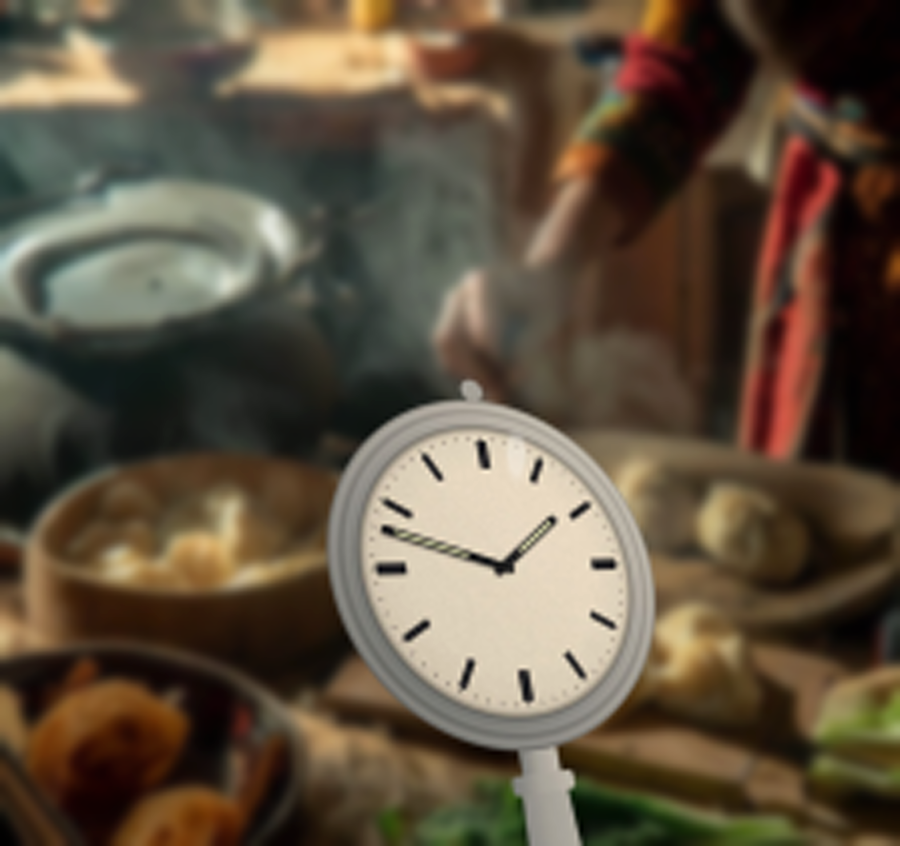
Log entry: 1h48
